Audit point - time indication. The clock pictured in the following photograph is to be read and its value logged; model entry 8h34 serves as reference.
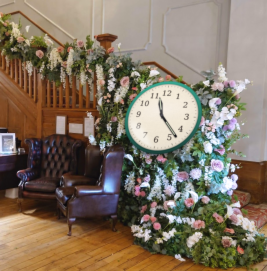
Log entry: 11h23
